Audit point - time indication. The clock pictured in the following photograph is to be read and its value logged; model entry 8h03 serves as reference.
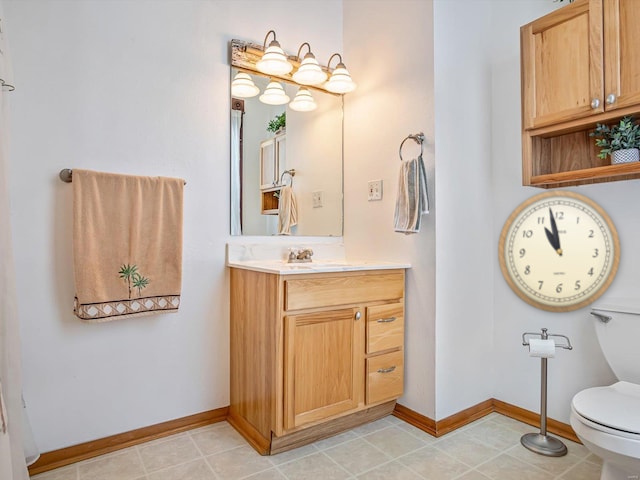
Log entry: 10h58
